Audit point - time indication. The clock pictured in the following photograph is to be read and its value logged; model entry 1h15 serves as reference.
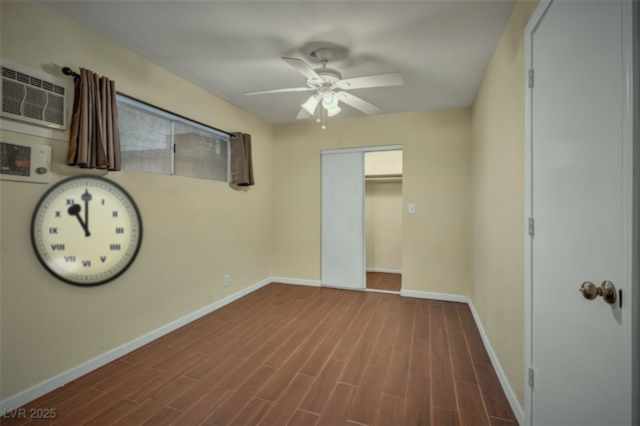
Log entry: 11h00
